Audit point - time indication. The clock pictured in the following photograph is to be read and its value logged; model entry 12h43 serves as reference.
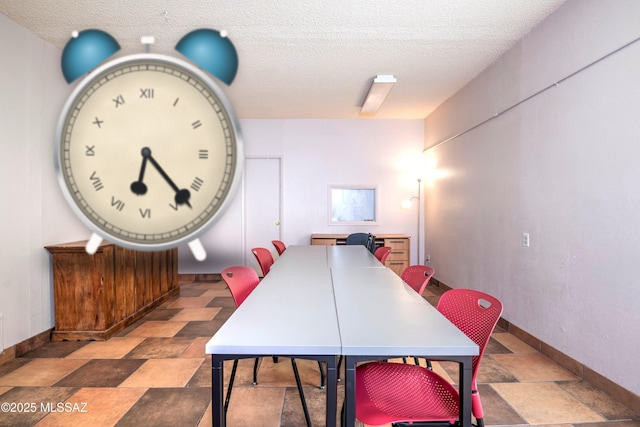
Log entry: 6h23
